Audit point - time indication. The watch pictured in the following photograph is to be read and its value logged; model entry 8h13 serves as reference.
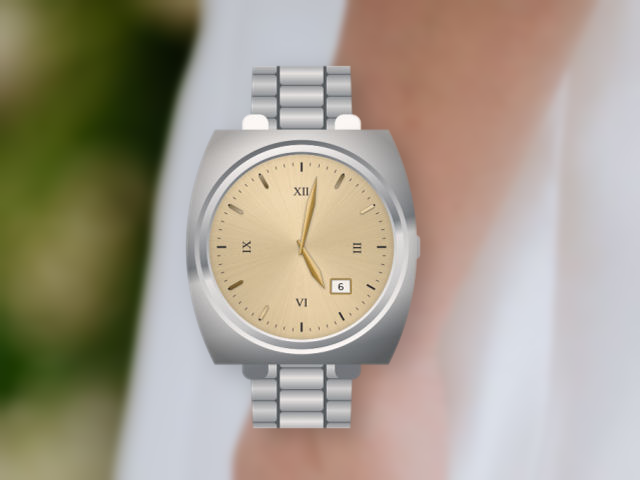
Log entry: 5h02
